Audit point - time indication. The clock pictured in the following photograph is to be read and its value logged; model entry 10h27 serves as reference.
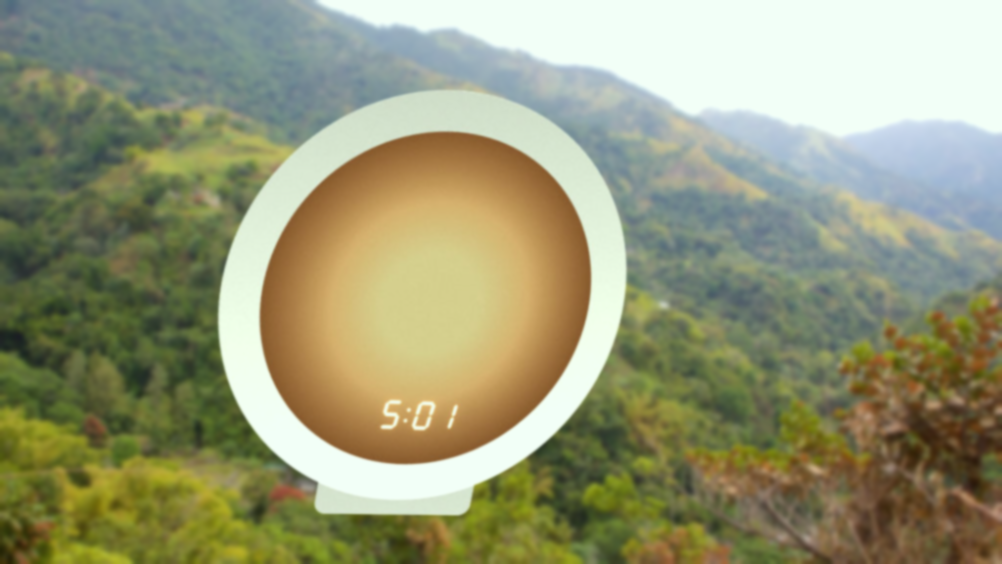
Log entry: 5h01
